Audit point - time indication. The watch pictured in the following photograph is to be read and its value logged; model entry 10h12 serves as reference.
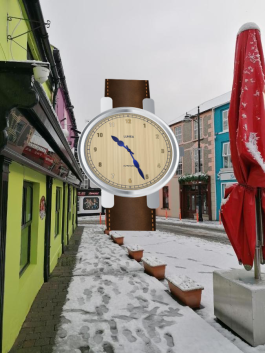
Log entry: 10h26
